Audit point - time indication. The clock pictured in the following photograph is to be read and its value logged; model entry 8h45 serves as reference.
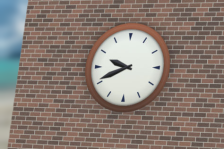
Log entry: 9h41
